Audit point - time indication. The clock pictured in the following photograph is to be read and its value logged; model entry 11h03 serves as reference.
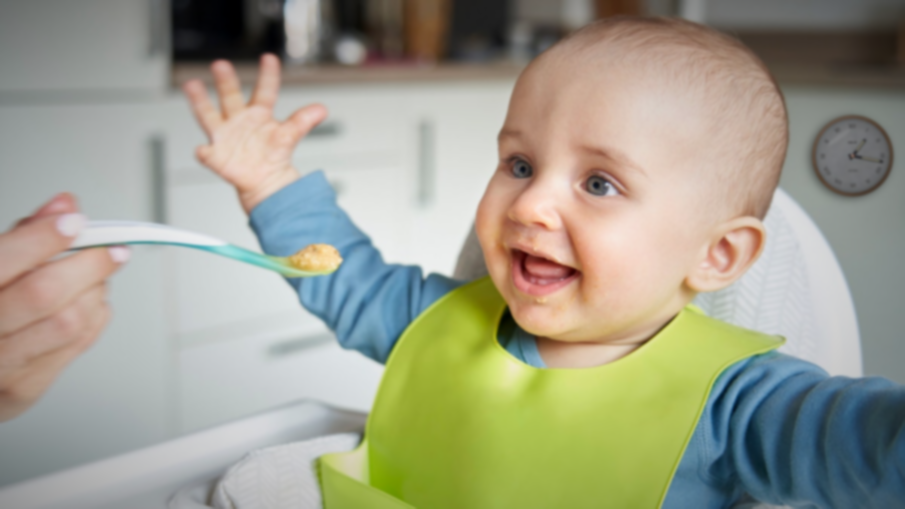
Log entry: 1h17
